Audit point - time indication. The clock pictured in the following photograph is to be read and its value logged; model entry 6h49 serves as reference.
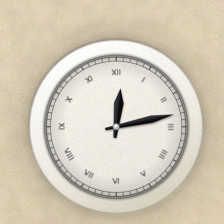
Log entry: 12h13
